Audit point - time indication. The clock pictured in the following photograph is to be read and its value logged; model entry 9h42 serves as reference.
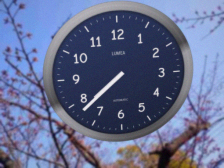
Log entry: 7h38
